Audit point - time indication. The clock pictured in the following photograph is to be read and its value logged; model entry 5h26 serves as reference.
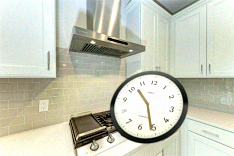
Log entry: 10h26
